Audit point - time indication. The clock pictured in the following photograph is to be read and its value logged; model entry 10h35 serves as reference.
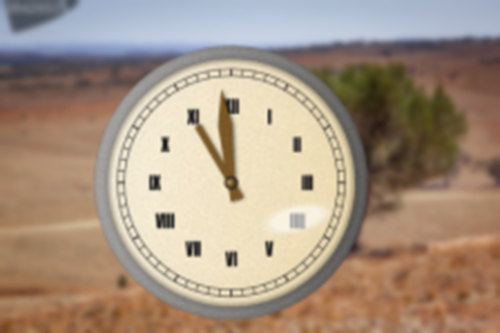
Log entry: 10h59
